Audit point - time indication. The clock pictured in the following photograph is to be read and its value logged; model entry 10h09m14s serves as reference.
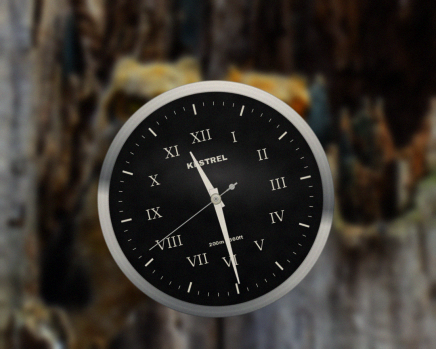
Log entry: 11h29m41s
